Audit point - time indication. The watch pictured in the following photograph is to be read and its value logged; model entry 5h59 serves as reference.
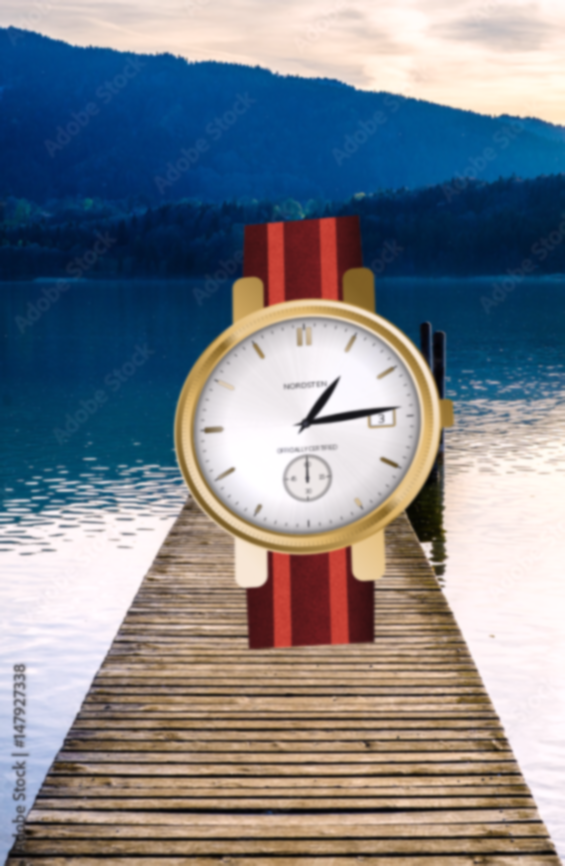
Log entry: 1h14
